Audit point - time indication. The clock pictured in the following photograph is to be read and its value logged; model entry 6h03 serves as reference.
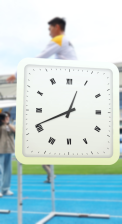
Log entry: 12h41
